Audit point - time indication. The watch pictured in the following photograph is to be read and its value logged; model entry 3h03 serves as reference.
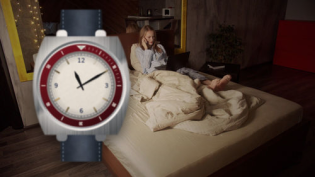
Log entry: 11h10
